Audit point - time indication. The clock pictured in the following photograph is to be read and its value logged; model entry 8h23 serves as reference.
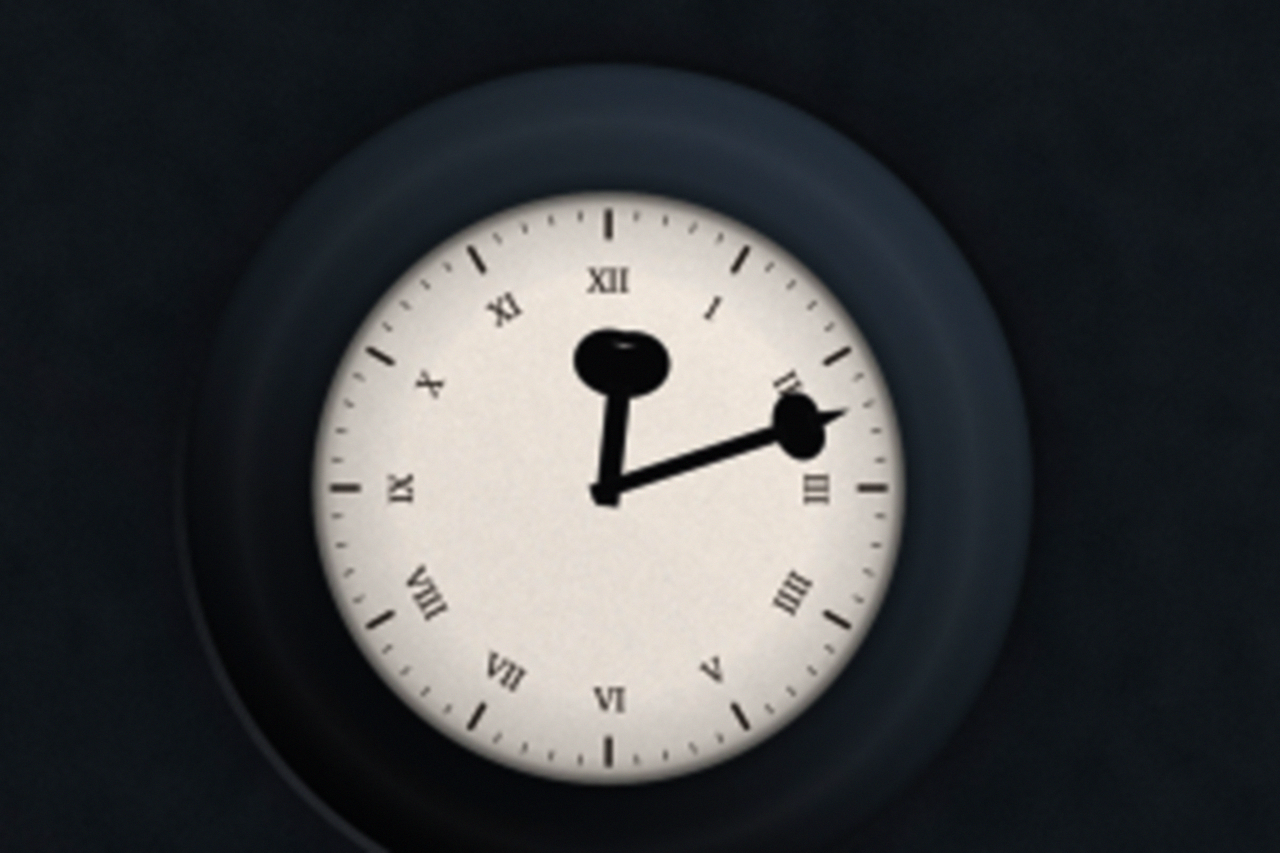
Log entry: 12h12
